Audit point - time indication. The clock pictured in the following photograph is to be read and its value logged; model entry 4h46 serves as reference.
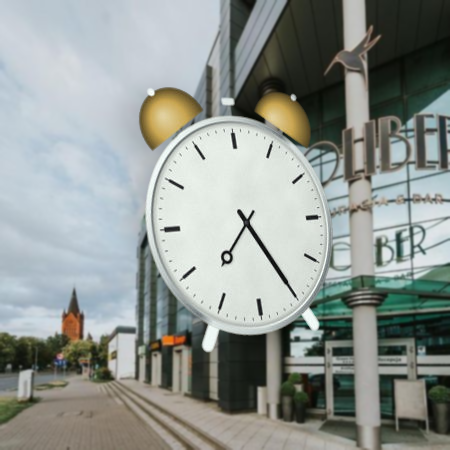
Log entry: 7h25
